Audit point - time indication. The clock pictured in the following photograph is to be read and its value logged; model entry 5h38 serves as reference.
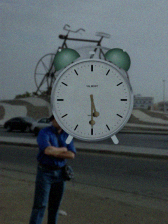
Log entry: 5h30
